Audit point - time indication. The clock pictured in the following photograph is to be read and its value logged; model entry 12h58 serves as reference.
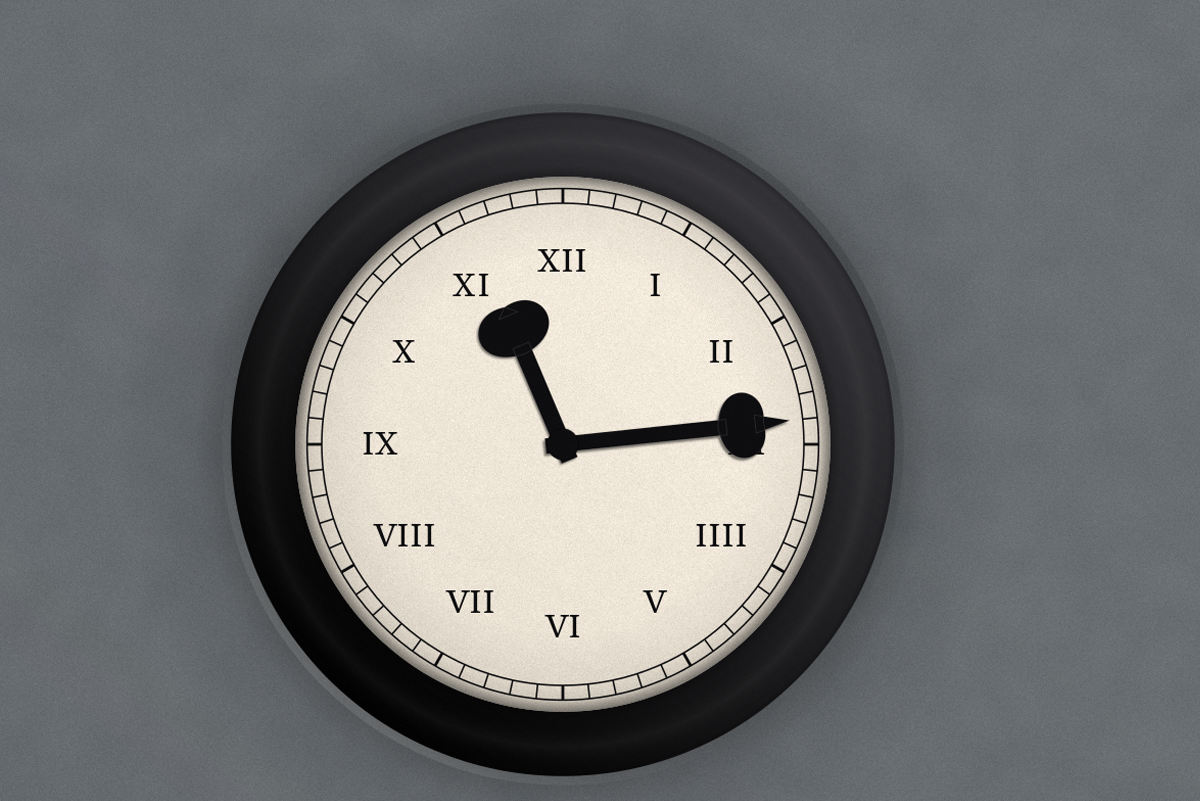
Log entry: 11h14
